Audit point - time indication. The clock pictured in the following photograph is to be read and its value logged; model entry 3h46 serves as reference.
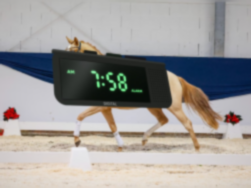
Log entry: 7h58
